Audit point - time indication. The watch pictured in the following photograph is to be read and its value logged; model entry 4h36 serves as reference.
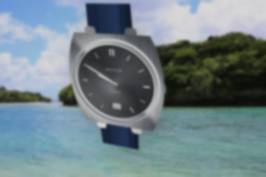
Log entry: 9h50
